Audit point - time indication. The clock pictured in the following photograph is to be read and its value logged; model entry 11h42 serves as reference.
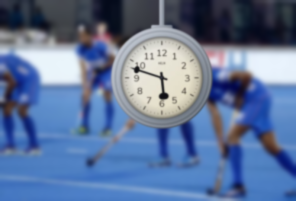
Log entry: 5h48
